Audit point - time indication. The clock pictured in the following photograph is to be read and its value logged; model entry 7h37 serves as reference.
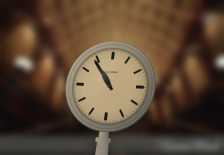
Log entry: 10h54
